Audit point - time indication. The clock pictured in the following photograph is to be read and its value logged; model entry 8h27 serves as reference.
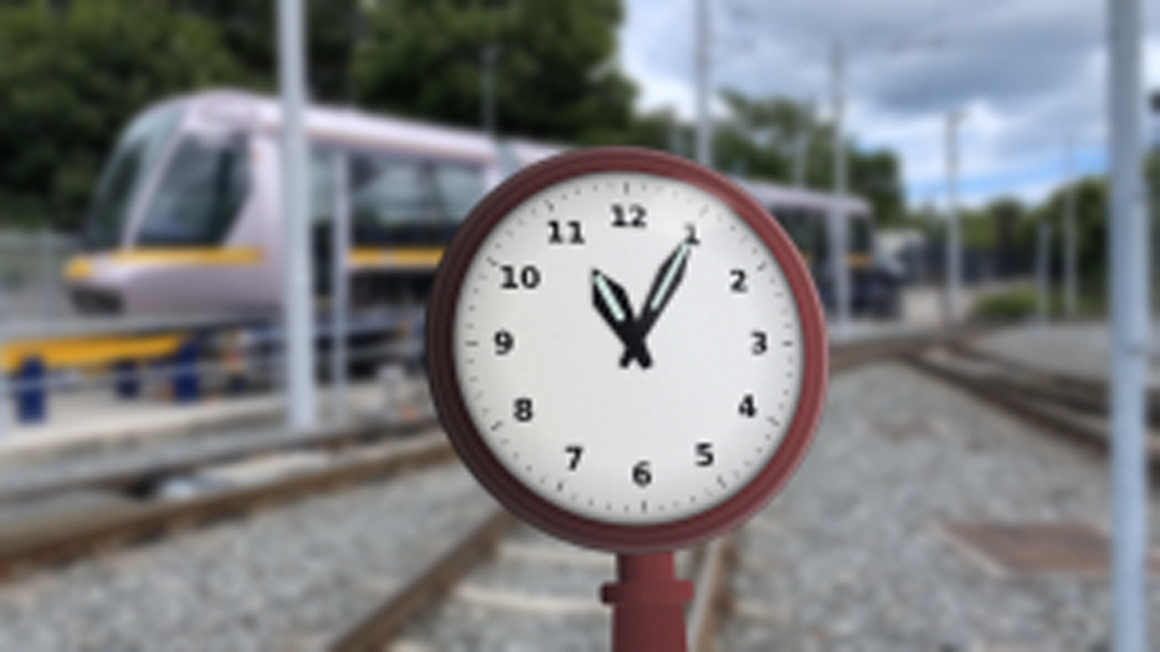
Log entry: 11h05
